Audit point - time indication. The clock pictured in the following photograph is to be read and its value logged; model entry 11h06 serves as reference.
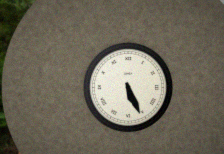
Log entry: 5h26
